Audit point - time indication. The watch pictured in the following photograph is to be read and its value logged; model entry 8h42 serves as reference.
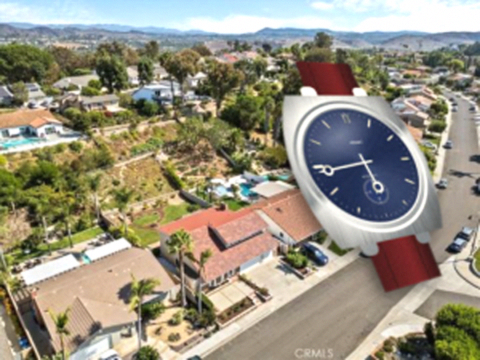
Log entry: 5h44
